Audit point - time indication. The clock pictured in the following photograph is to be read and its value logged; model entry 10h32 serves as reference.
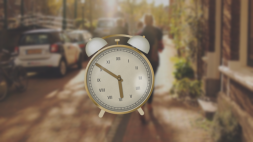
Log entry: 5h51
